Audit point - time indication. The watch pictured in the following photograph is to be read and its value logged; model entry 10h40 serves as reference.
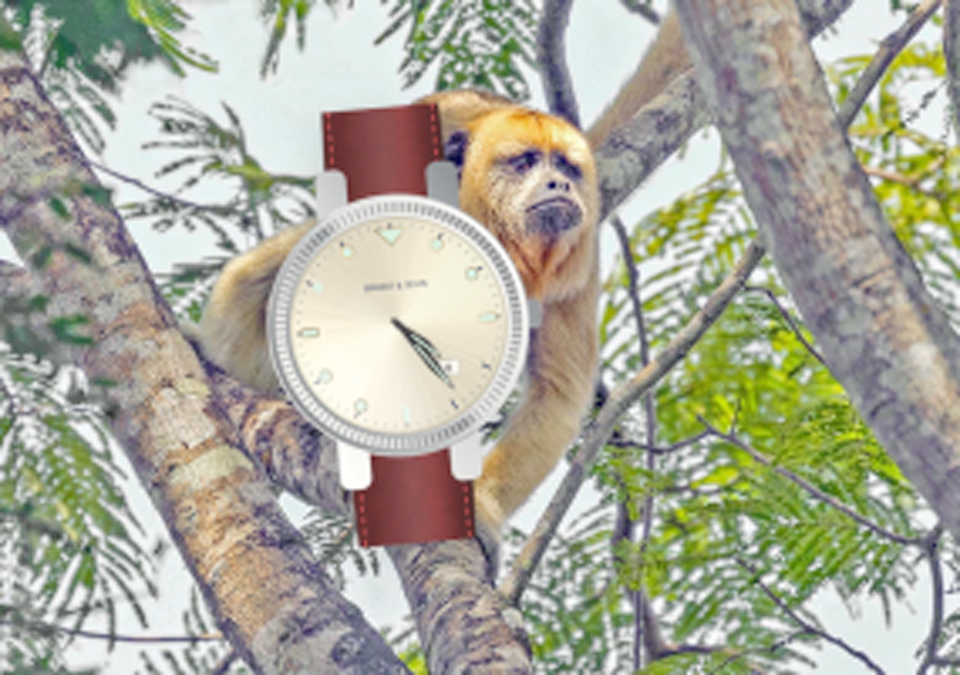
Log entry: 4h24
